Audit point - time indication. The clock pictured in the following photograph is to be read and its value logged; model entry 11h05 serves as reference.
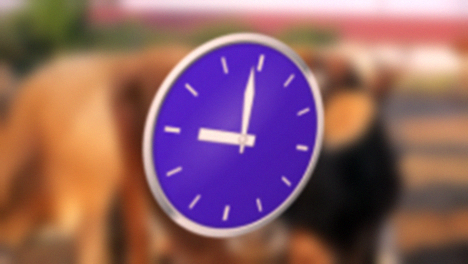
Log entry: 8h59
